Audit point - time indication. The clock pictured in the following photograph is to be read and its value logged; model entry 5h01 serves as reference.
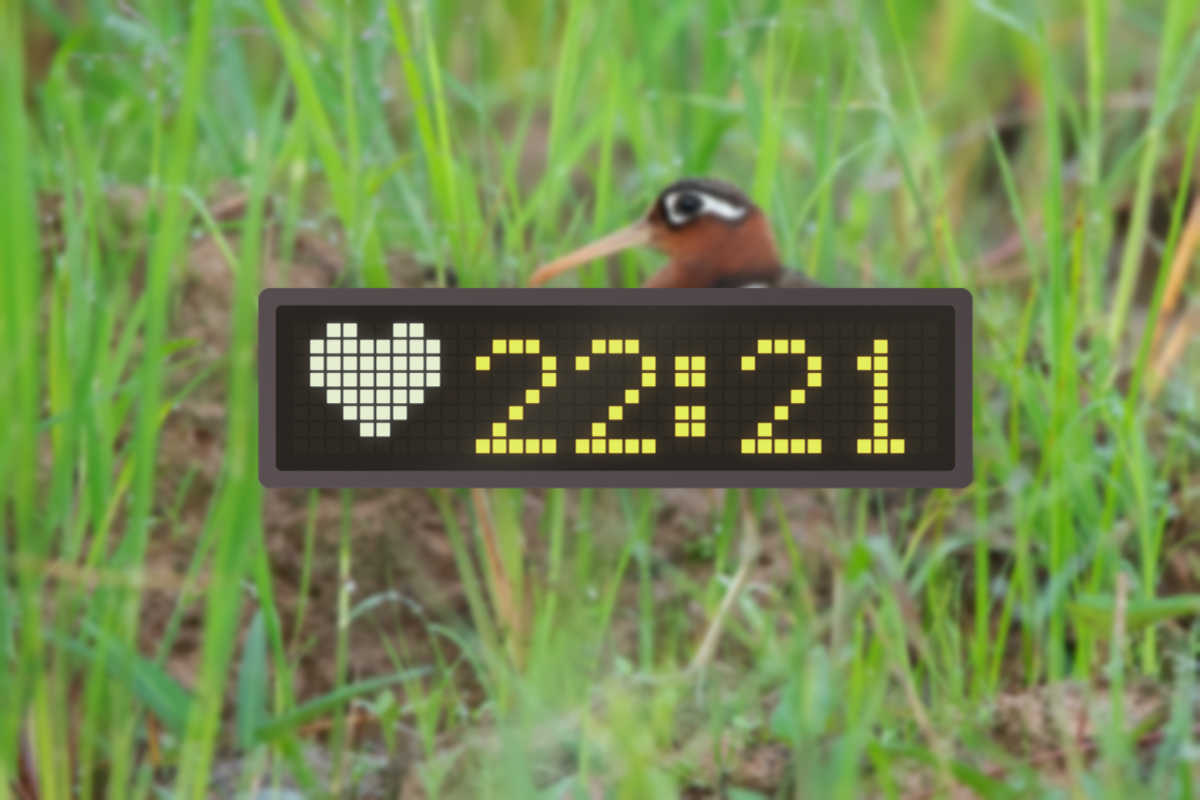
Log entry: 22h21
